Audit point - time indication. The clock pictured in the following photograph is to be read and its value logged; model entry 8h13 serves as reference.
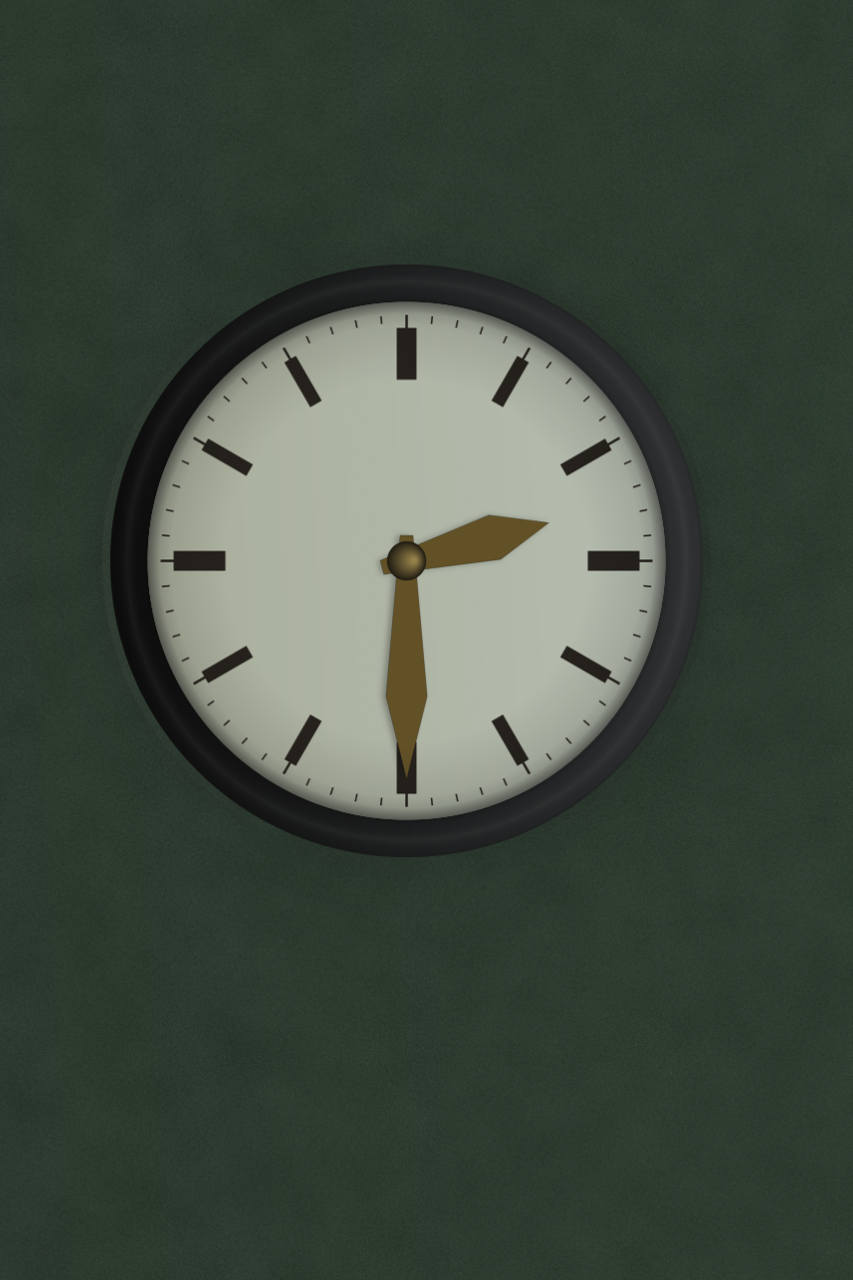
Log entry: 2h30
